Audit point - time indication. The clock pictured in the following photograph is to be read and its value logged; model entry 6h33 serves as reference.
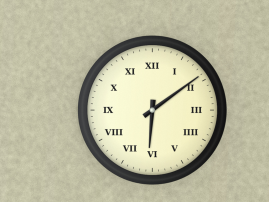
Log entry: 6h09
